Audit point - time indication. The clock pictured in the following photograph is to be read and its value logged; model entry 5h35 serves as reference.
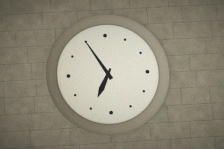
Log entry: 6h55
